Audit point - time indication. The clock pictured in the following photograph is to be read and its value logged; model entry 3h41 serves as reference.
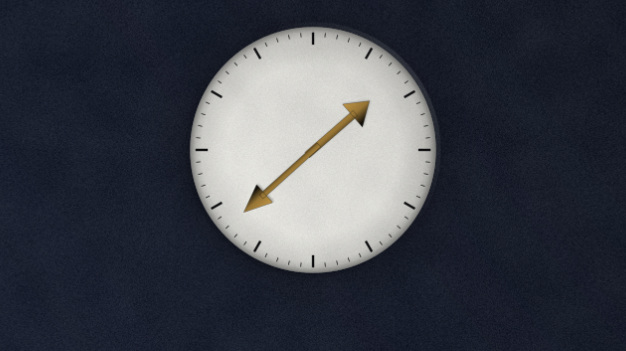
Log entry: 1h38
